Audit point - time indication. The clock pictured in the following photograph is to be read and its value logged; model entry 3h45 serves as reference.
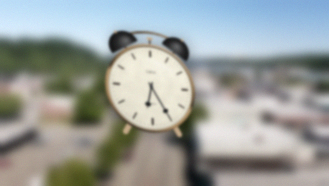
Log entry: 6h25
